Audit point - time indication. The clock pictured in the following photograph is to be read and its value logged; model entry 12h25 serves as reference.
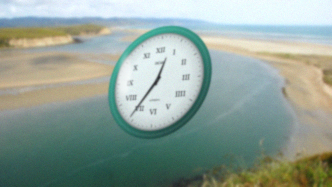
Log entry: 12h36
